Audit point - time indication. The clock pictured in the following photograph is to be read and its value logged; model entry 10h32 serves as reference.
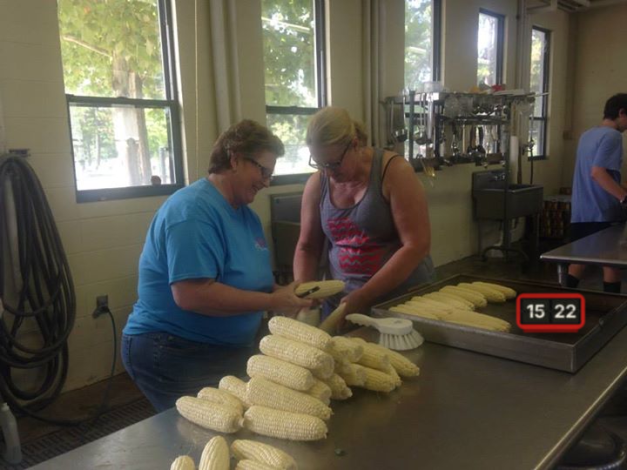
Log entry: 15h22
